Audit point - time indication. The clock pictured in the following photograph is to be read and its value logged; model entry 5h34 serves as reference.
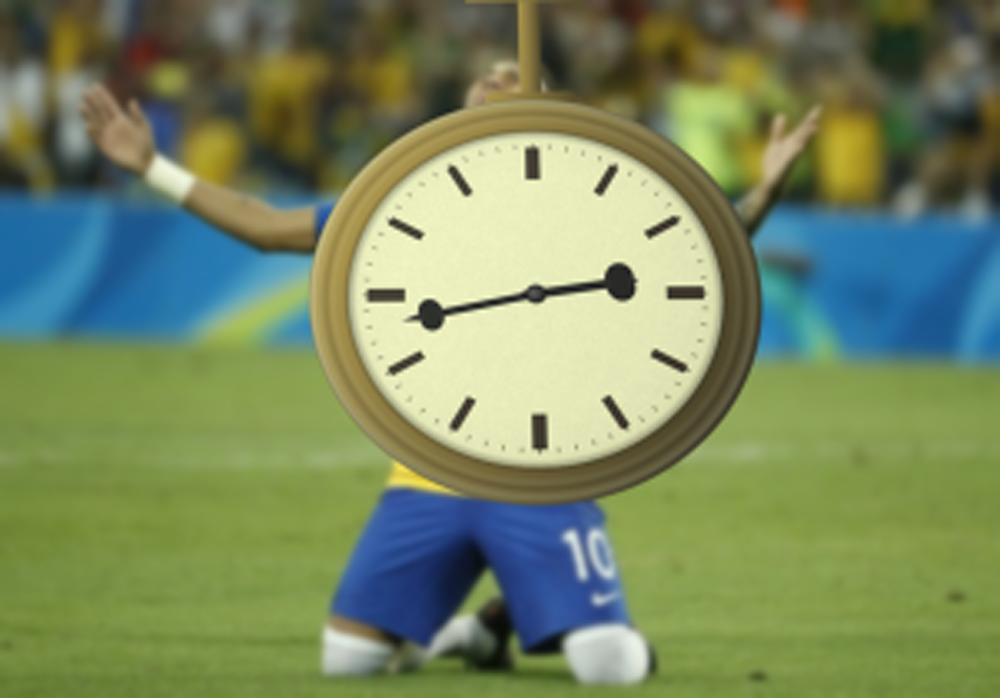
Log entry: 2h43
